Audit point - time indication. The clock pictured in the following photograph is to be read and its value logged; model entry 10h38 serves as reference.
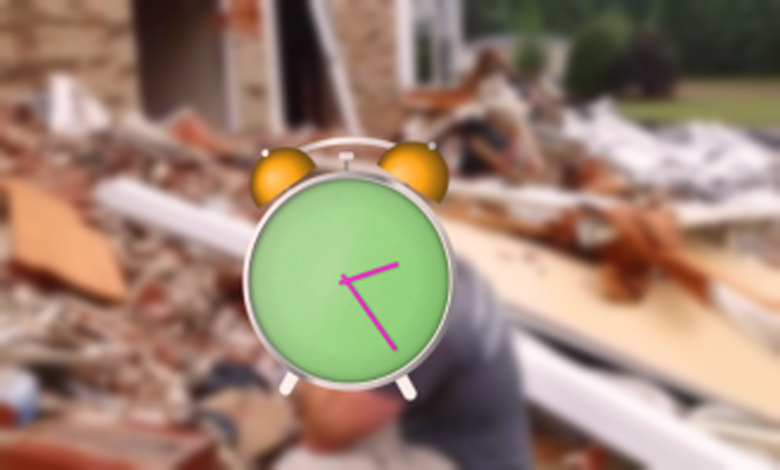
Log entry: 2h24
